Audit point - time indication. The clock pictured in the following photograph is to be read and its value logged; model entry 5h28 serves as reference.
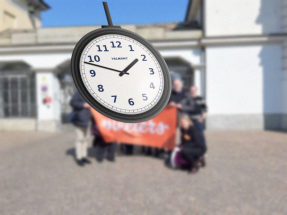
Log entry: 1h48
